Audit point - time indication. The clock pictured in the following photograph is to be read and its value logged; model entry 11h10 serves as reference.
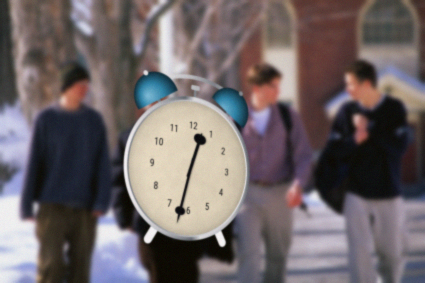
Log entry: 12h32
